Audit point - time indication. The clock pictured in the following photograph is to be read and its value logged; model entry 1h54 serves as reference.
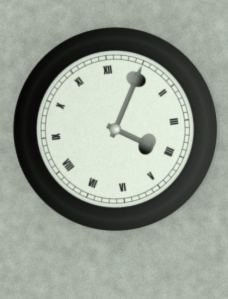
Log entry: 4h05
